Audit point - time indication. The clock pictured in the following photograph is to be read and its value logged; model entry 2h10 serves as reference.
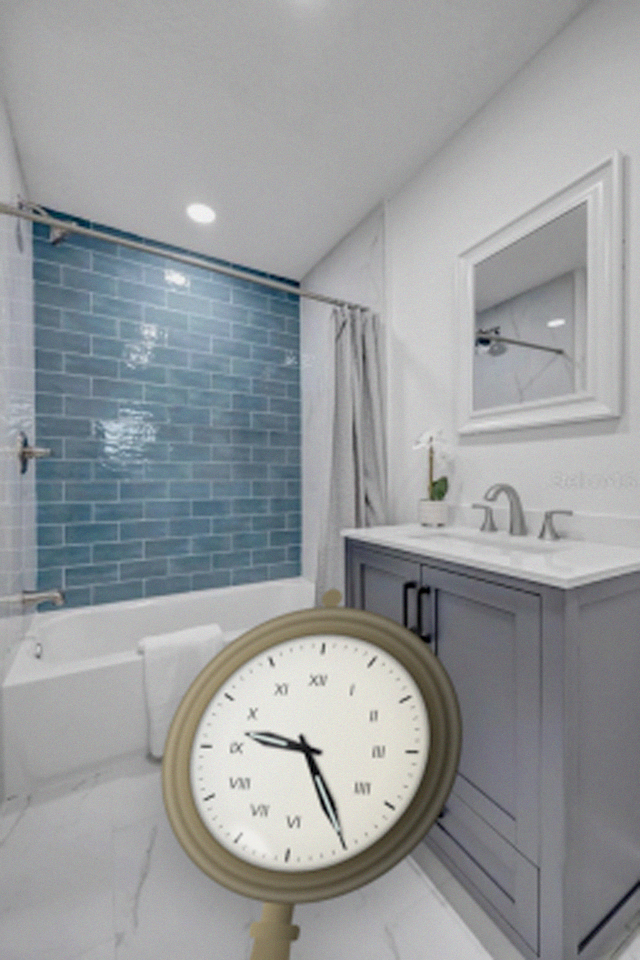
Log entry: 9h25
